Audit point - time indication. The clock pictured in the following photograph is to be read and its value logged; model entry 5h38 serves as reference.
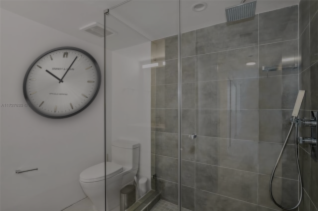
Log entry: 10h04
